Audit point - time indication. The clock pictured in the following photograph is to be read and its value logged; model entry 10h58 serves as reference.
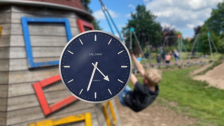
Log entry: 4h33
